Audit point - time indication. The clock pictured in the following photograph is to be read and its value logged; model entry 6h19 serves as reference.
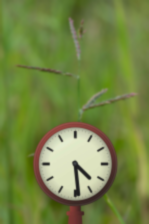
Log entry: 4h29
